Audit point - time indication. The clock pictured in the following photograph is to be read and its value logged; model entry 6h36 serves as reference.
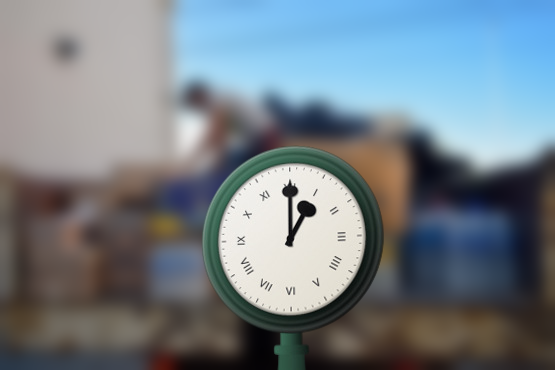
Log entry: 1h00
